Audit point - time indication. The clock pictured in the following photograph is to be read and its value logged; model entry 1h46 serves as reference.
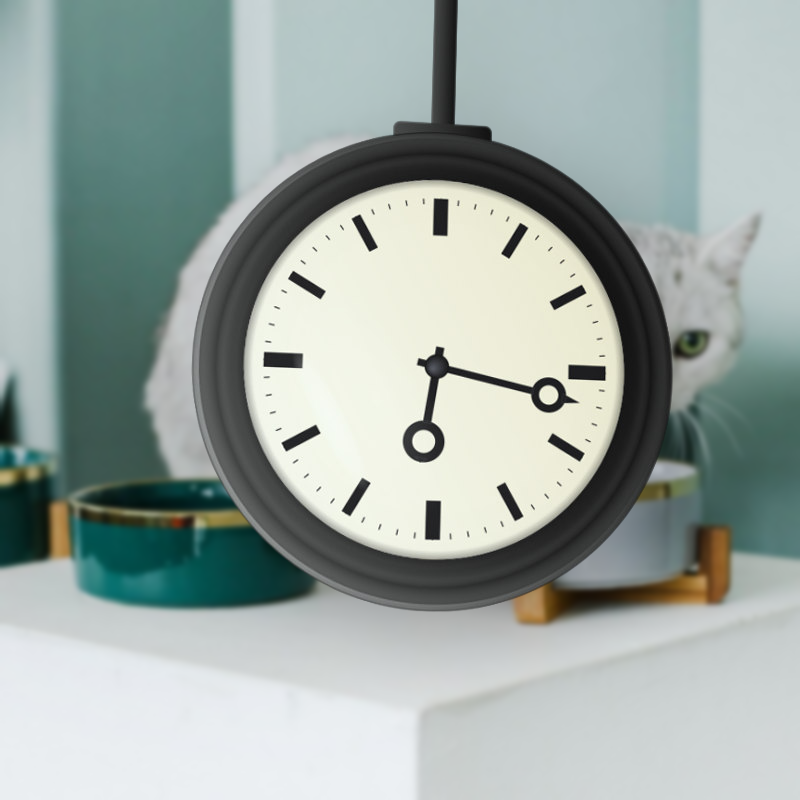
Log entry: 6h17
